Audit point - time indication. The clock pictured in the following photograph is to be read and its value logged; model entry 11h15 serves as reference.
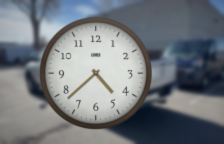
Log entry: 4h38
